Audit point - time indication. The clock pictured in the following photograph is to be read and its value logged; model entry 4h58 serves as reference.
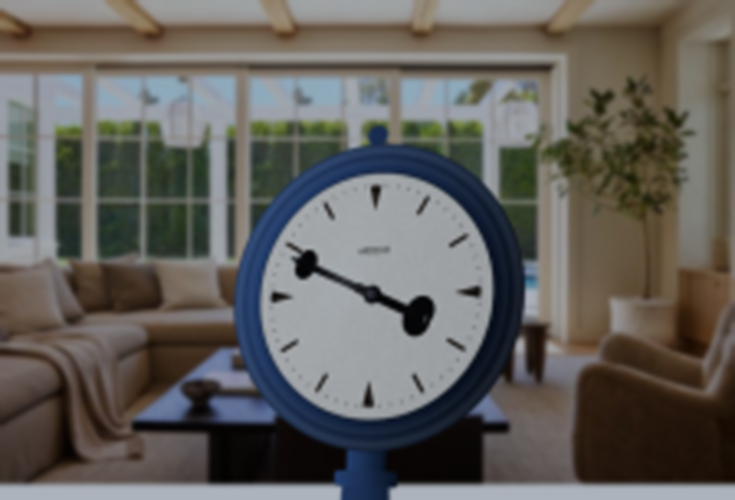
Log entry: 3h49
